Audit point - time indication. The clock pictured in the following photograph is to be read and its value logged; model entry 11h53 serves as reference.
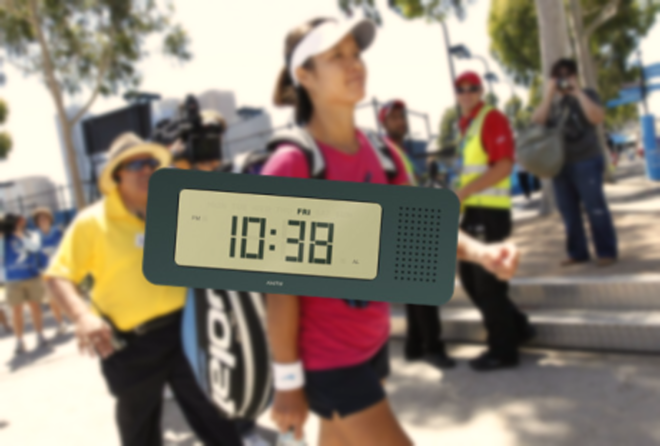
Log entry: 10h38
